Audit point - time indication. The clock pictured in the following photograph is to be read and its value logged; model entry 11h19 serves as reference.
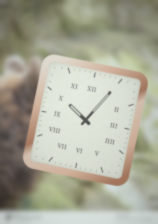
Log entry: 10h05
